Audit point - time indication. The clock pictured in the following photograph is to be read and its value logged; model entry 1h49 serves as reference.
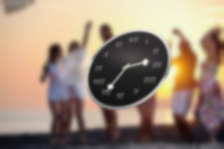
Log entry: 2h35
